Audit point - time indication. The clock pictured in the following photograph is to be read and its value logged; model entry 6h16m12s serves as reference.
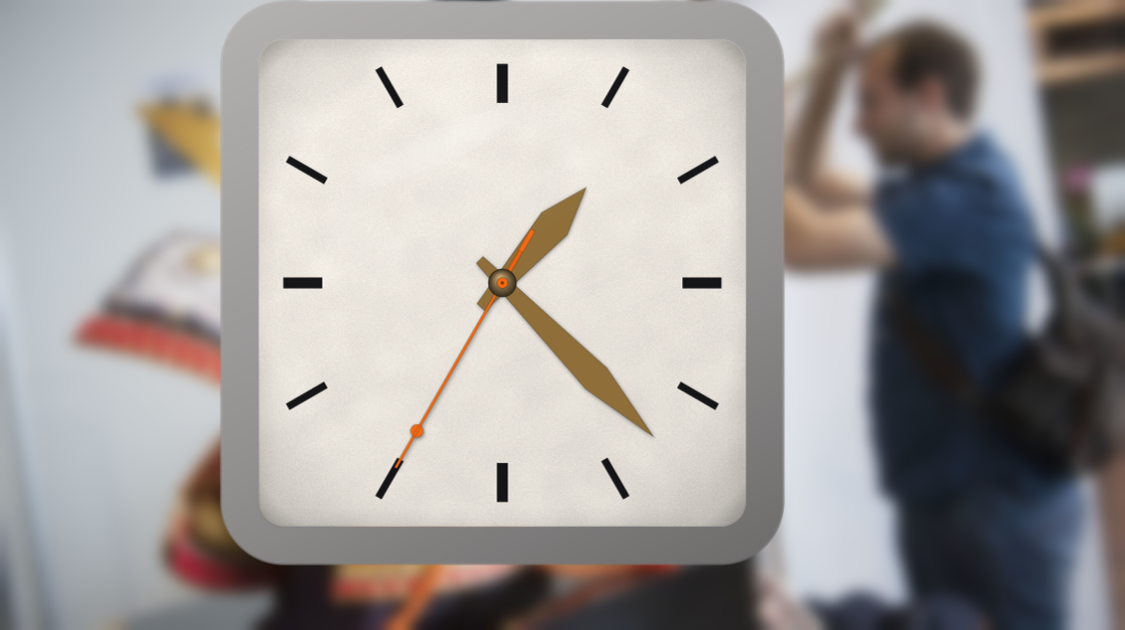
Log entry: 1h22m35s
